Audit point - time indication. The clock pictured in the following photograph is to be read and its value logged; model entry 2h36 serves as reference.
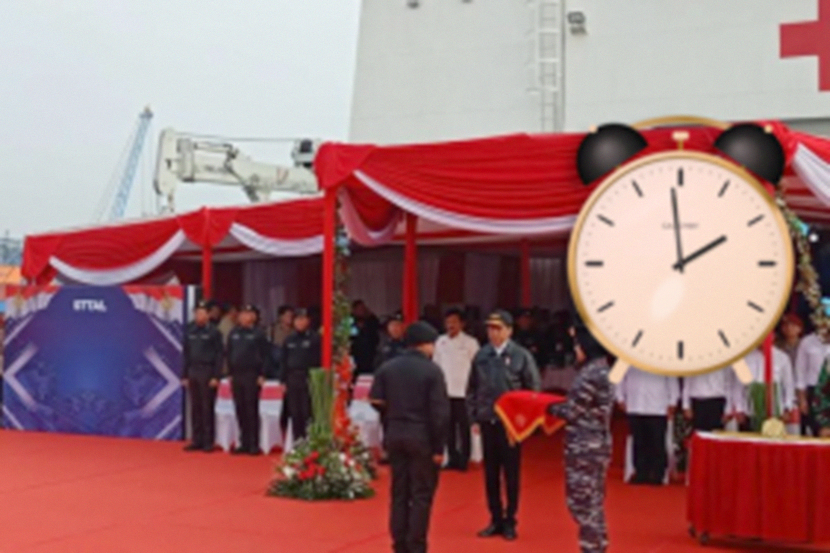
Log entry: 1h59
